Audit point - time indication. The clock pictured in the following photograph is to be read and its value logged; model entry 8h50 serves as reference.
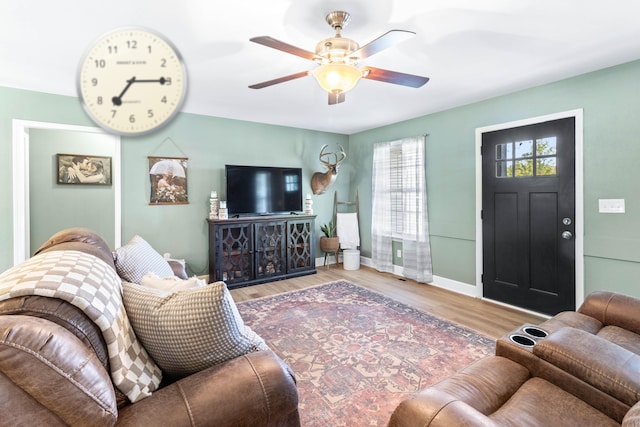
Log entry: 7h15
